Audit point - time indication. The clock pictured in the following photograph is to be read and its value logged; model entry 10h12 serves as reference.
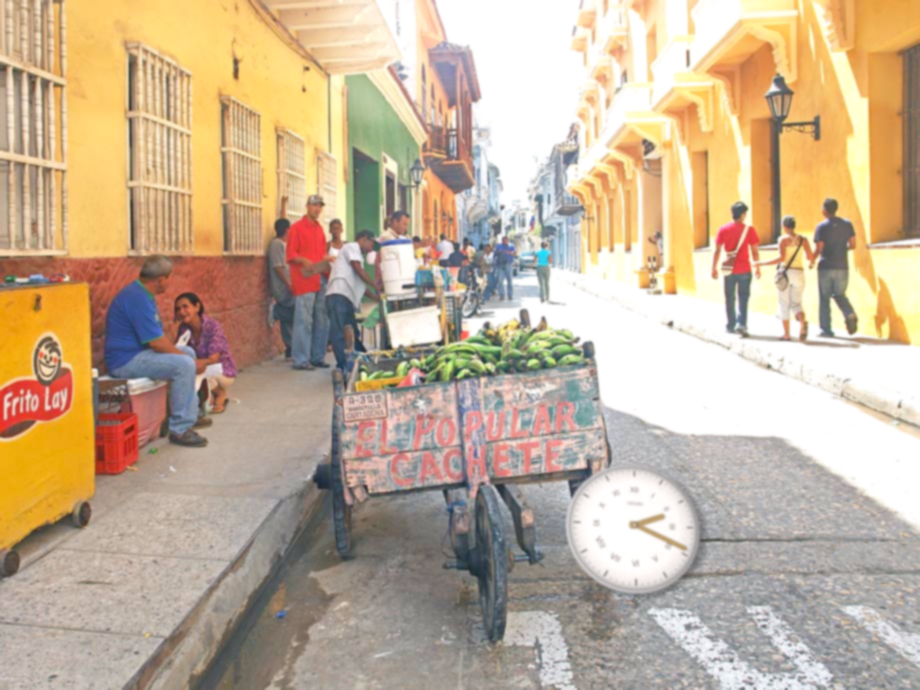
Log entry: 2h19
